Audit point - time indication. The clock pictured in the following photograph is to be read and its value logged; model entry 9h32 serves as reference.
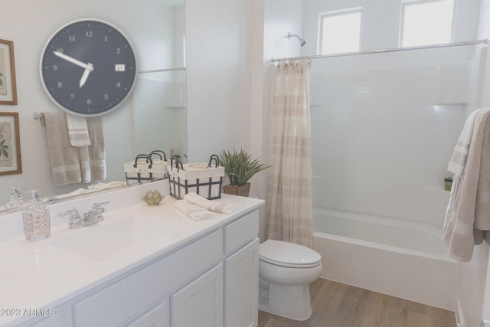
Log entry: 6h49
